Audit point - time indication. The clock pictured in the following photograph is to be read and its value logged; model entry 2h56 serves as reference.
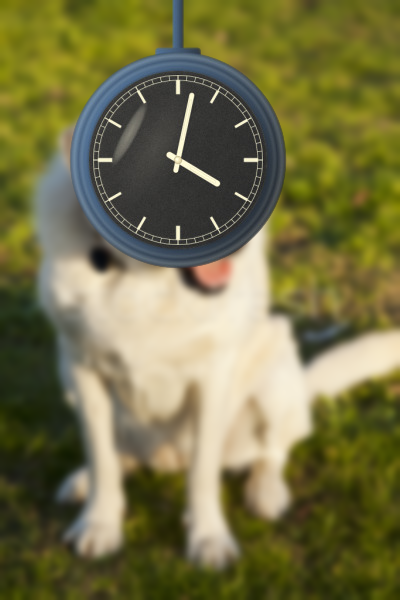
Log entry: 4h02
